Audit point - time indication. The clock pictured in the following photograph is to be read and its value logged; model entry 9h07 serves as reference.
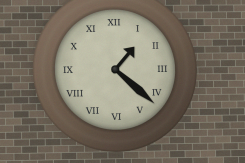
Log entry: 1h22
